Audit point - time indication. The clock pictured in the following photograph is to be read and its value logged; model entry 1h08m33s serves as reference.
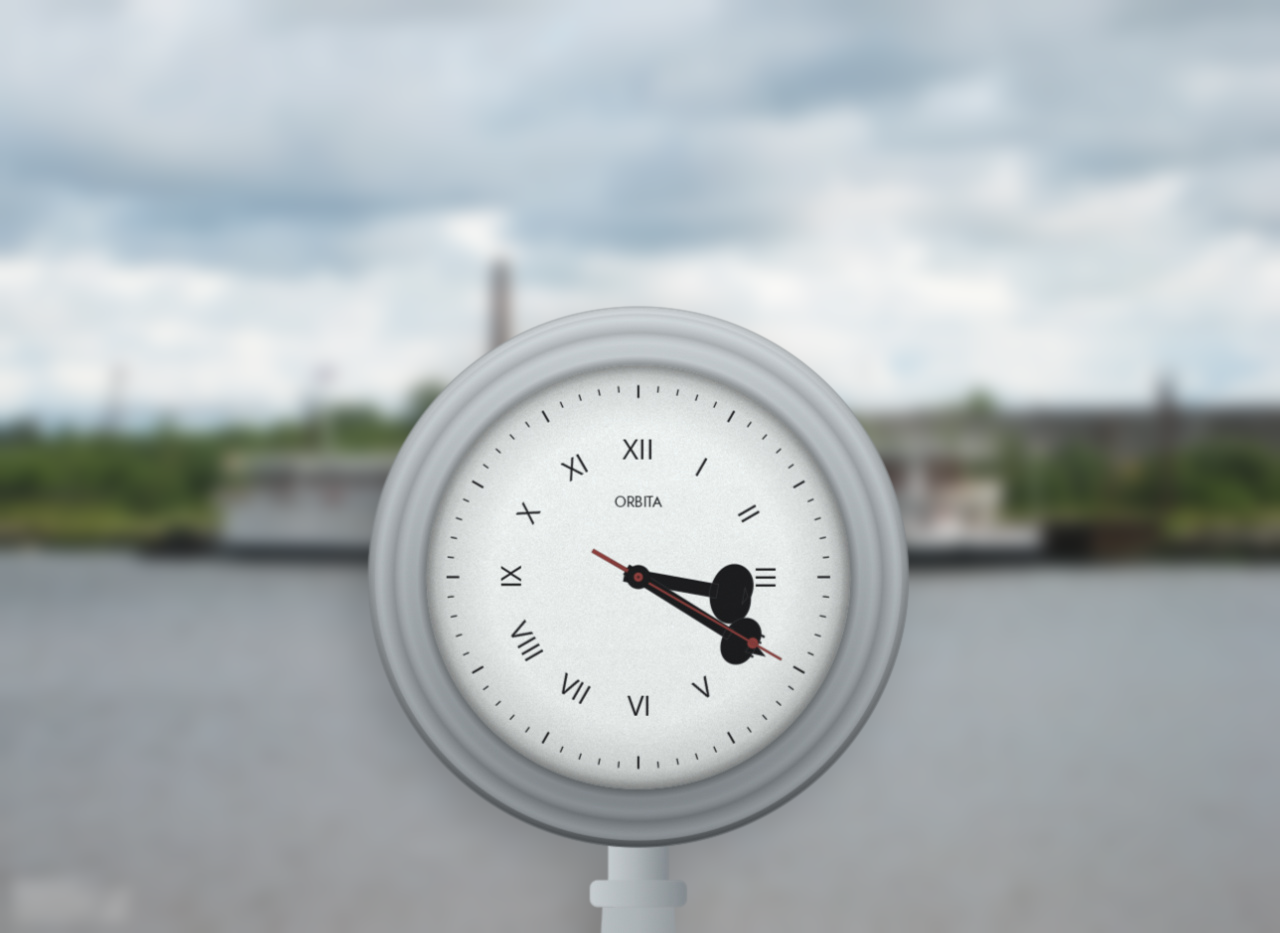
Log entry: 3h20m20s
